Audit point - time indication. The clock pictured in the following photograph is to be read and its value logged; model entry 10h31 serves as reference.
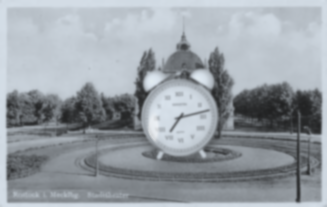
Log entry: 7h13
